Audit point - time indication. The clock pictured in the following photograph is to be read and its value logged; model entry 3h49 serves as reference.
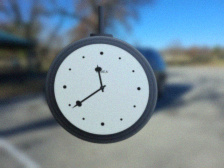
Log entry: 11h39
